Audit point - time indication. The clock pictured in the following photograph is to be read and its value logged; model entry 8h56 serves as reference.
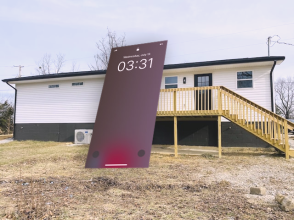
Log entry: 3h31
